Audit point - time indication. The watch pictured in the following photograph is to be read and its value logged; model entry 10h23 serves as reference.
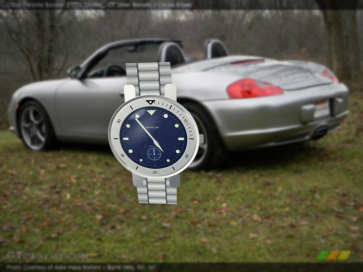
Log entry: 4h54
